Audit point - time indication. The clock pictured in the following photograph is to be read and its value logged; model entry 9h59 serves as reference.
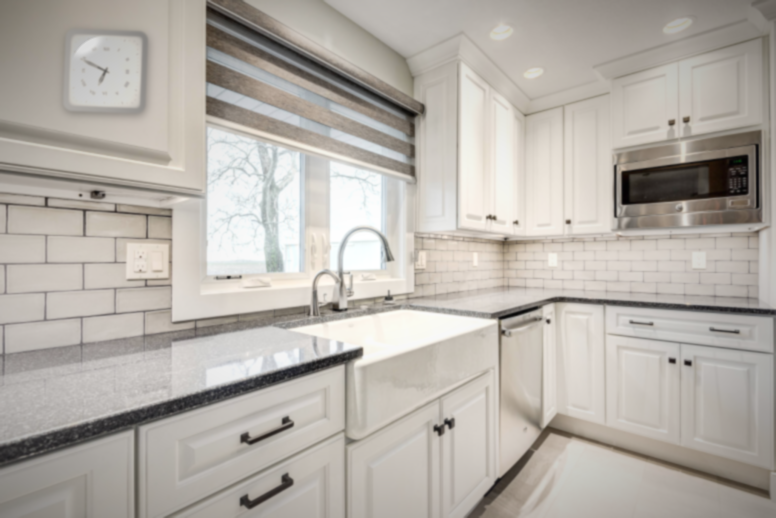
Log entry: 6h49
